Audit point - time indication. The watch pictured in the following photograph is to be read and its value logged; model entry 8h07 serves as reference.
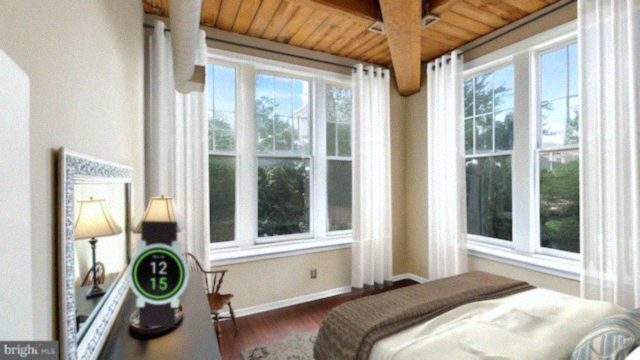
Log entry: 12h15
